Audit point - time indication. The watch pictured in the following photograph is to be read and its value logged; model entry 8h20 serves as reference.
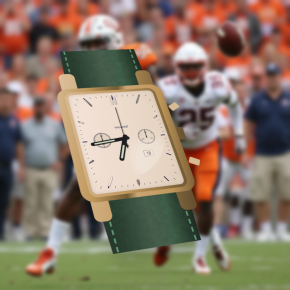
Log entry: 6h44
